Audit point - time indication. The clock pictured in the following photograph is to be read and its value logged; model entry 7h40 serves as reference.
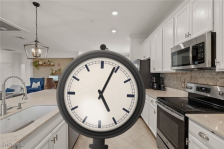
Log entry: 5h04
